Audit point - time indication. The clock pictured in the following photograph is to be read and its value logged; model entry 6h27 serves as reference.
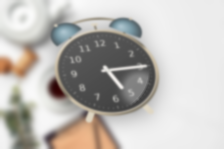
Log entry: 5h15
